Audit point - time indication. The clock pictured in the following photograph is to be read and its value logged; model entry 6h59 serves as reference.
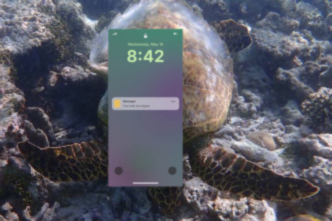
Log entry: 8h42
